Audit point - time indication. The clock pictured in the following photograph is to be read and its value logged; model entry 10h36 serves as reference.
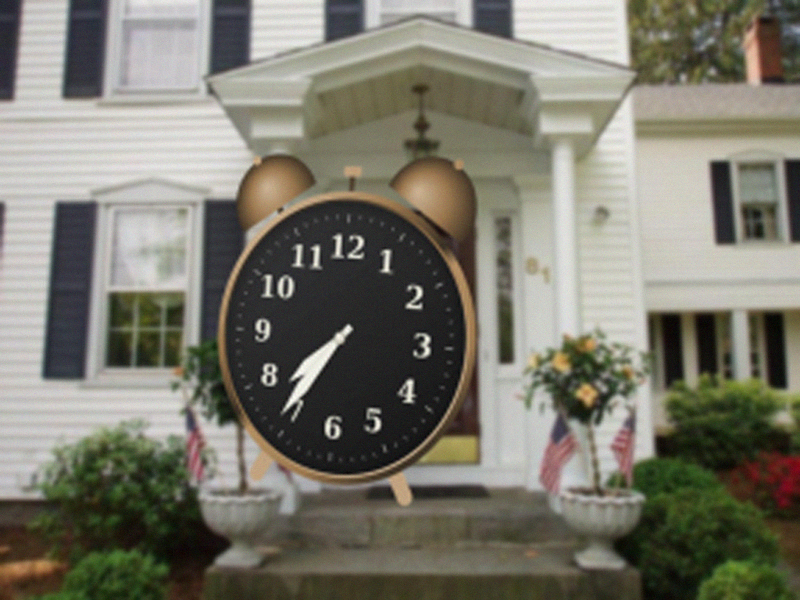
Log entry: 7h36
